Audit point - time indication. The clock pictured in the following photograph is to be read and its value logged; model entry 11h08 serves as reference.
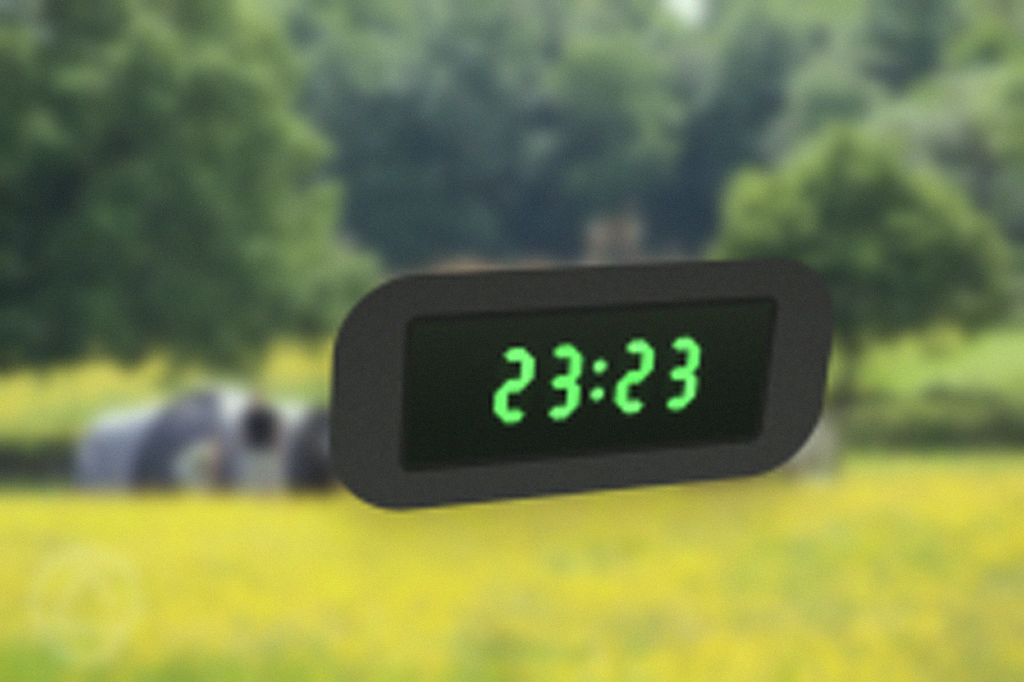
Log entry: 23h23
